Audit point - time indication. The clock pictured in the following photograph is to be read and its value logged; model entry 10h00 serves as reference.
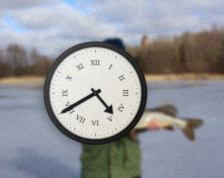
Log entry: 4h40
